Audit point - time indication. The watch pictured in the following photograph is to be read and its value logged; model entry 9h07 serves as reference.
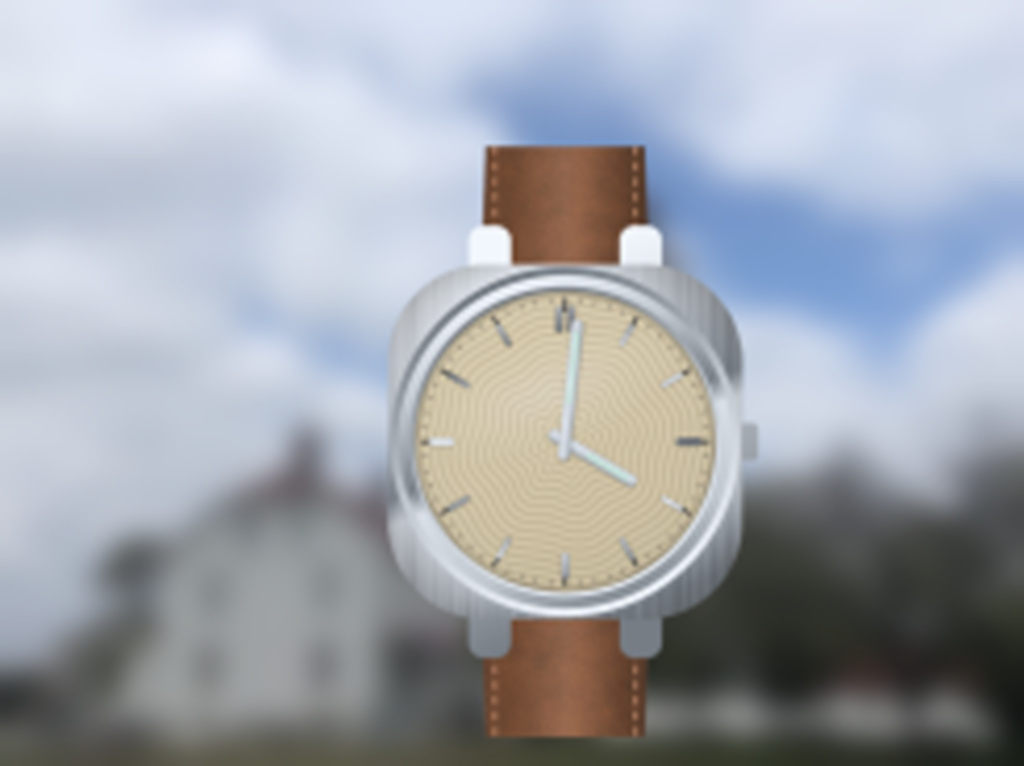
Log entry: 4h01
